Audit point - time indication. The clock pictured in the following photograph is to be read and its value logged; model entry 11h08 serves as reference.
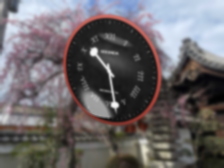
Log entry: 10h28
